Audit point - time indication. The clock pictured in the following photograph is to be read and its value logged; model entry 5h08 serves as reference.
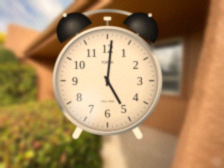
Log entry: 5h01
